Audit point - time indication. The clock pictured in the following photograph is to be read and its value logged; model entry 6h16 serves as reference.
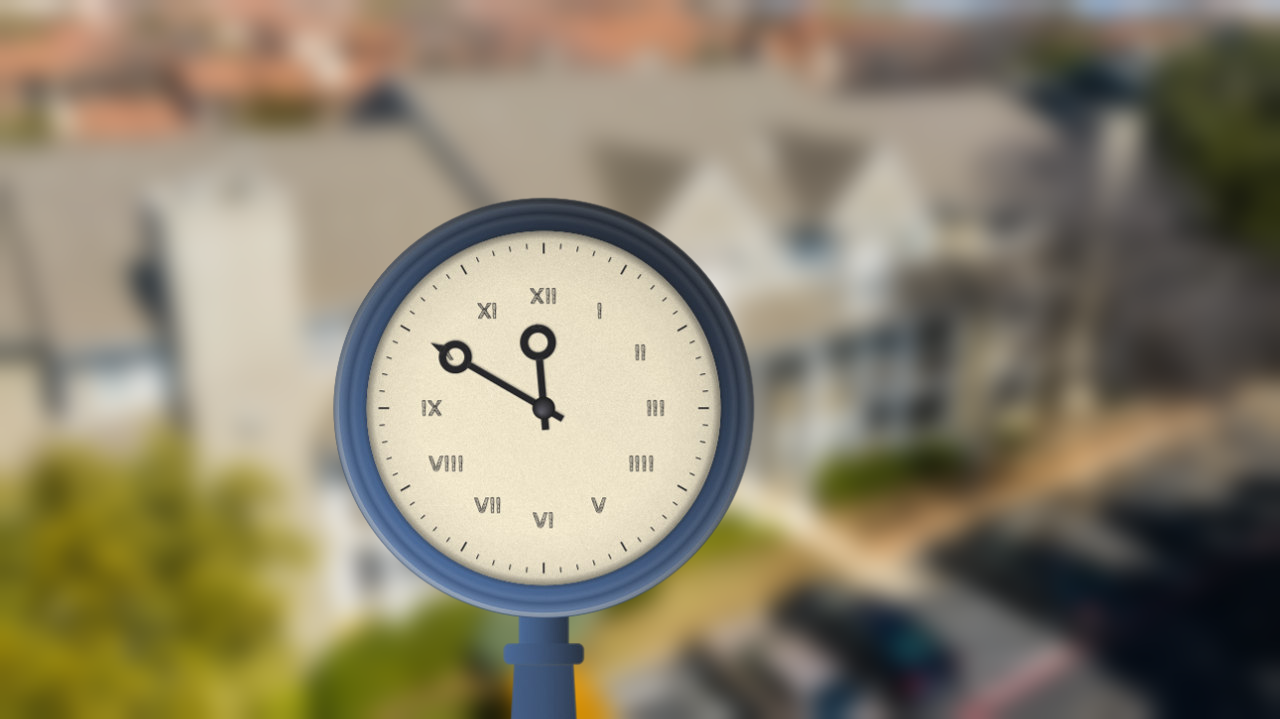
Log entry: 11h50
